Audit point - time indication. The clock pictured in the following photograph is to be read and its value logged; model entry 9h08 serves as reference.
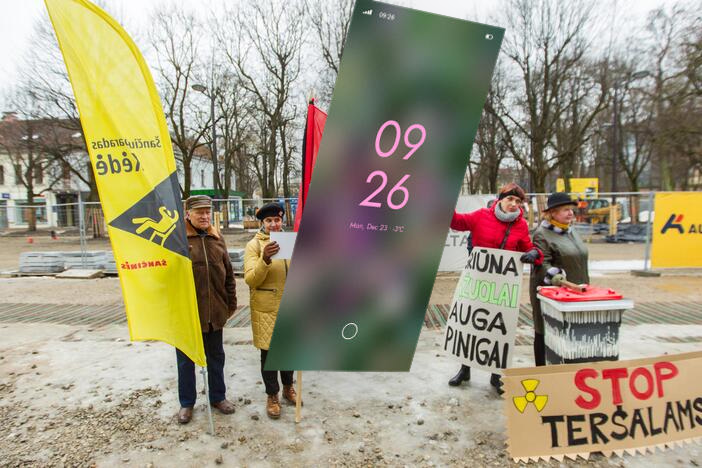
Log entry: 9h26
